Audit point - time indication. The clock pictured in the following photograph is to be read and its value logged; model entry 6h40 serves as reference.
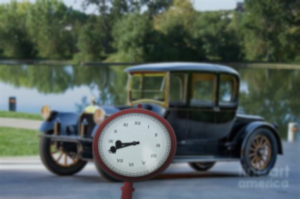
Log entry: 8h41
